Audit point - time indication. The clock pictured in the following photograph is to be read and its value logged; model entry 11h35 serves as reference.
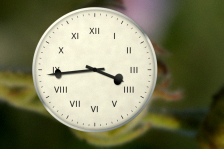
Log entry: 3h44
